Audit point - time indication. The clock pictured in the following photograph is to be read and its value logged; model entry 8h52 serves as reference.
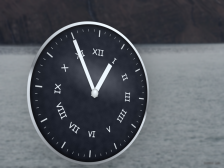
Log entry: 12h55
